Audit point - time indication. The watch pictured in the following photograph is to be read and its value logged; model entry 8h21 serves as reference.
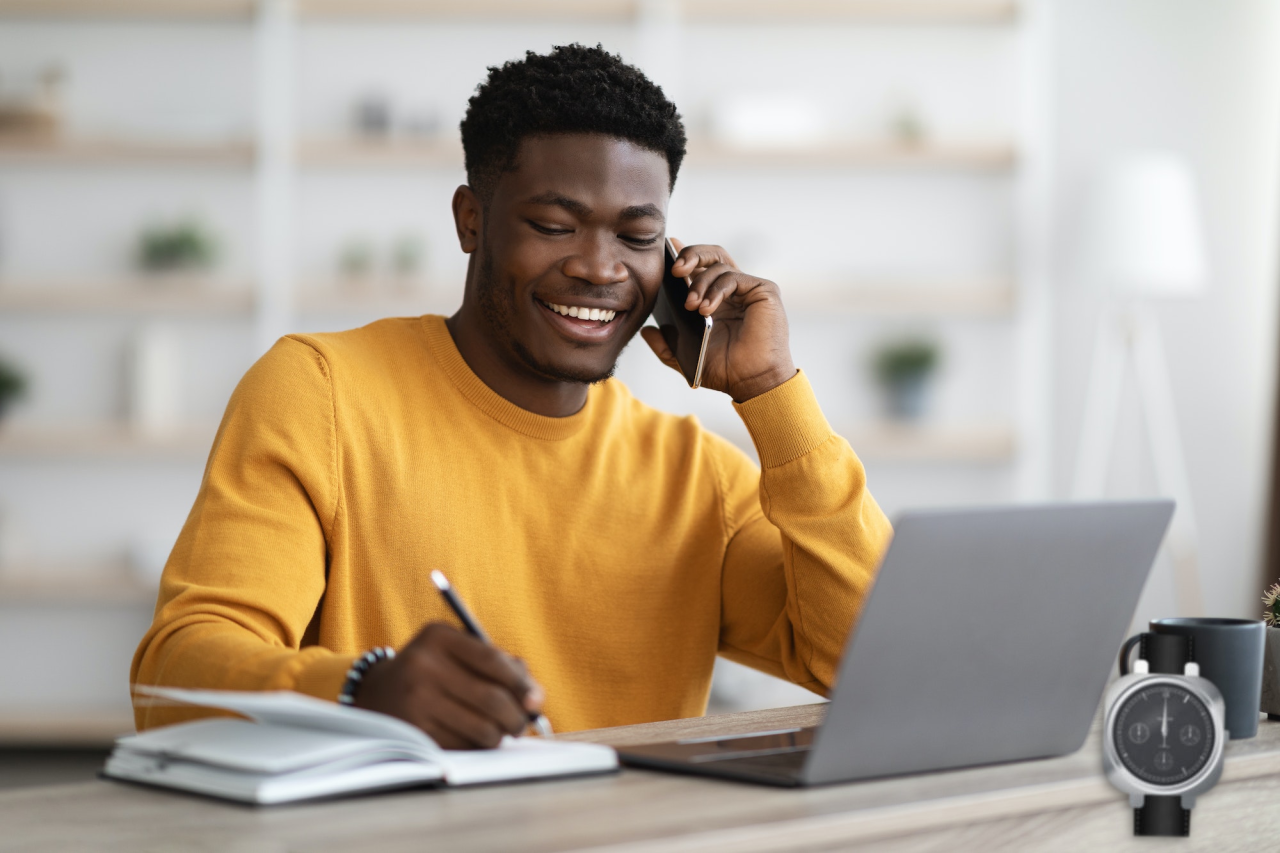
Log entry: 12h00
